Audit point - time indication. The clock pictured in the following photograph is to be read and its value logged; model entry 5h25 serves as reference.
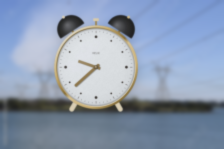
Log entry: 9h38
